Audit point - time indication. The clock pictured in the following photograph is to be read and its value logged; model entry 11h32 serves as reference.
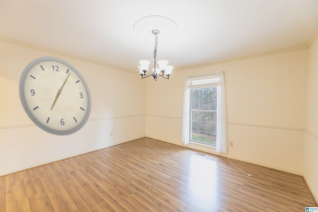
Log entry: 7h06
